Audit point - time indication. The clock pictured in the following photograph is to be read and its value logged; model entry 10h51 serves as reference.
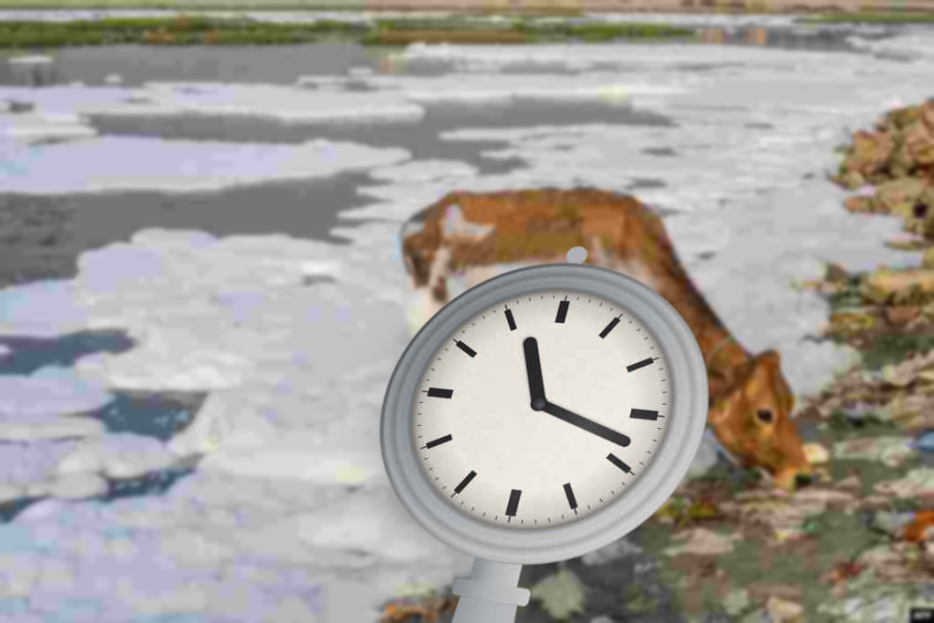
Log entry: 11h18
